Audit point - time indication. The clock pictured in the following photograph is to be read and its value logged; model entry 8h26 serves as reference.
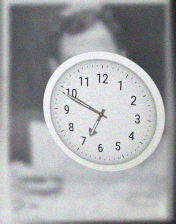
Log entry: 6h49
